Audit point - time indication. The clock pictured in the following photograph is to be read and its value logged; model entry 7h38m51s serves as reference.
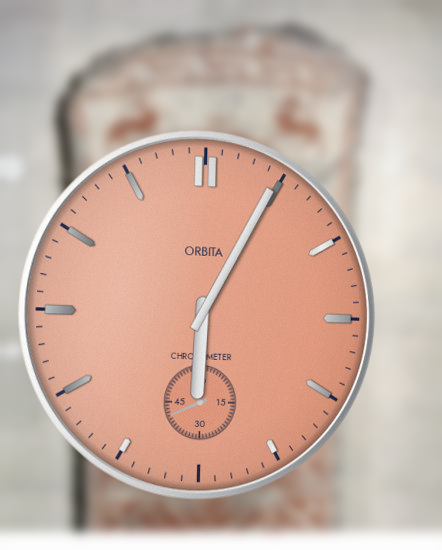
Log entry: 6h04m41s
